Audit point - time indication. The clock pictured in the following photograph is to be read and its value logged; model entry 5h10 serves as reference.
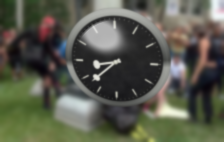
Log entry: 8h38
